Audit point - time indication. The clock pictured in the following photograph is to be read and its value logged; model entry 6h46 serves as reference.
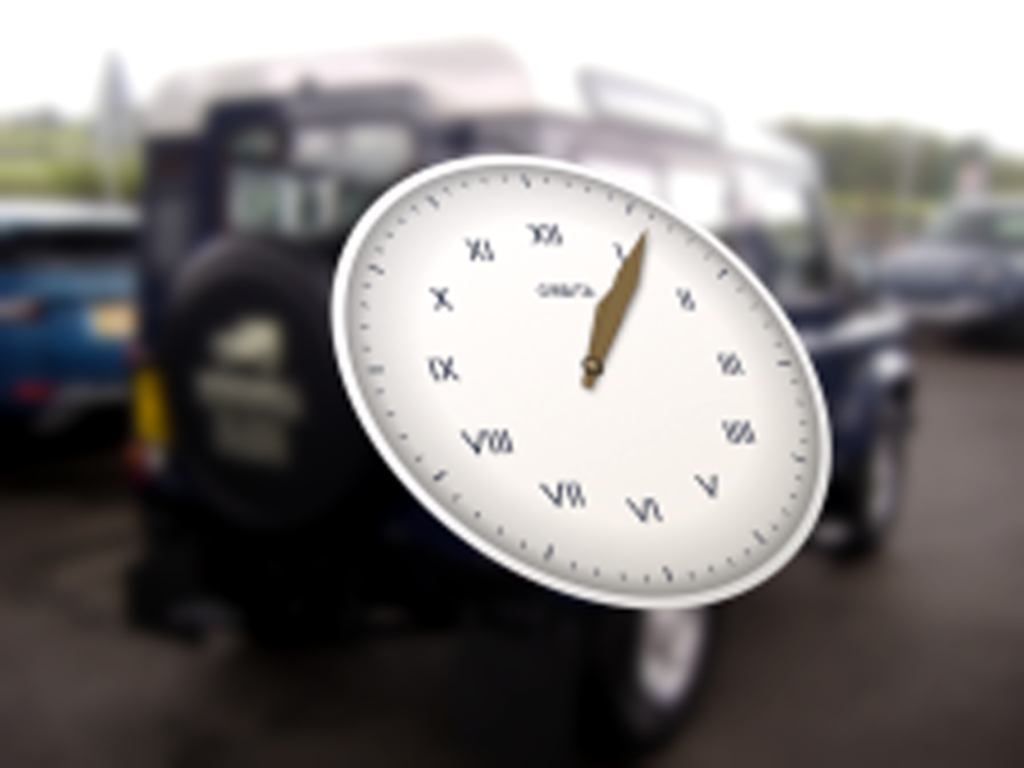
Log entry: 1h06
